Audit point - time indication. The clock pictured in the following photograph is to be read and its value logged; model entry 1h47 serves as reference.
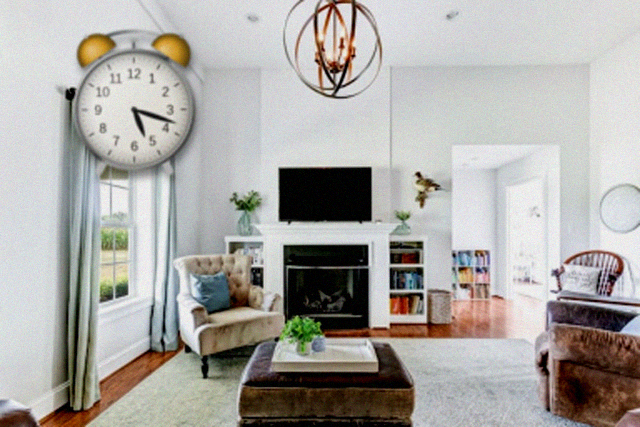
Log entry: 5h18
